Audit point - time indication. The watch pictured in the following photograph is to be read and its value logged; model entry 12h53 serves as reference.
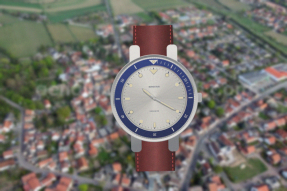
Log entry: 10h20
